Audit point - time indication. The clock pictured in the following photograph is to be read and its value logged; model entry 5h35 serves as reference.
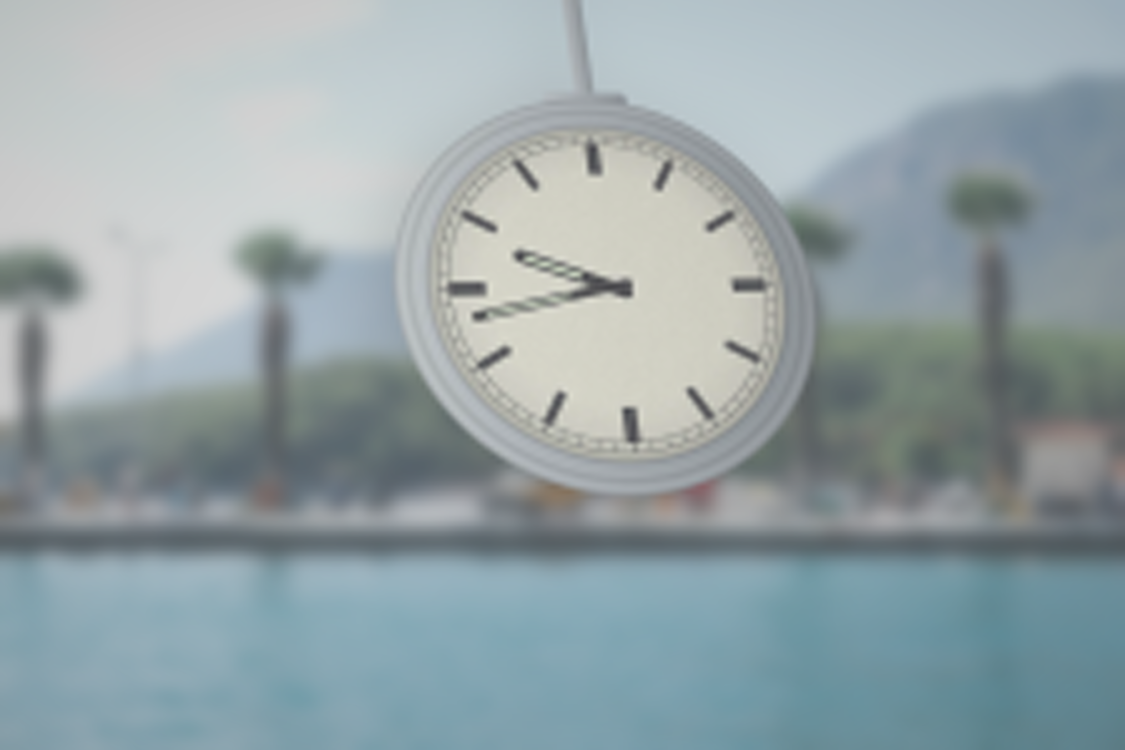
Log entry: 9h43
